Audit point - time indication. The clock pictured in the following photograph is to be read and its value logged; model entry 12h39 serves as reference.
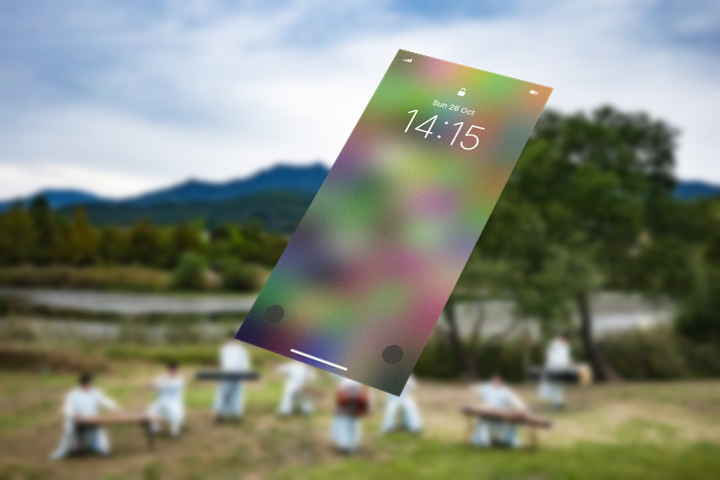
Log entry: 14h15
